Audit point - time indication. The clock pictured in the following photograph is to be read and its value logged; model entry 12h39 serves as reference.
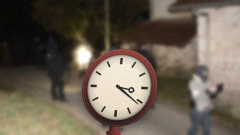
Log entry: 3h21
